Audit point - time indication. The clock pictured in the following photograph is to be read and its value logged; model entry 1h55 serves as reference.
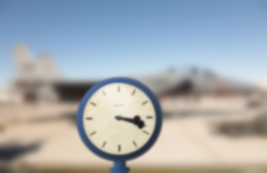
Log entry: 3h18
